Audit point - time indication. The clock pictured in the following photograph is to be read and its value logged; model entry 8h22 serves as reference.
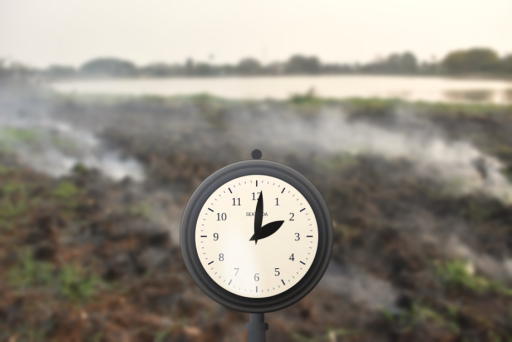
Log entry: 2h01
